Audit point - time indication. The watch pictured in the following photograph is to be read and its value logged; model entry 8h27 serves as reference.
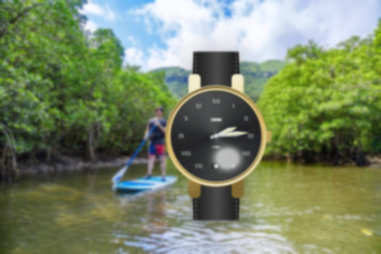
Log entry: 2h14
